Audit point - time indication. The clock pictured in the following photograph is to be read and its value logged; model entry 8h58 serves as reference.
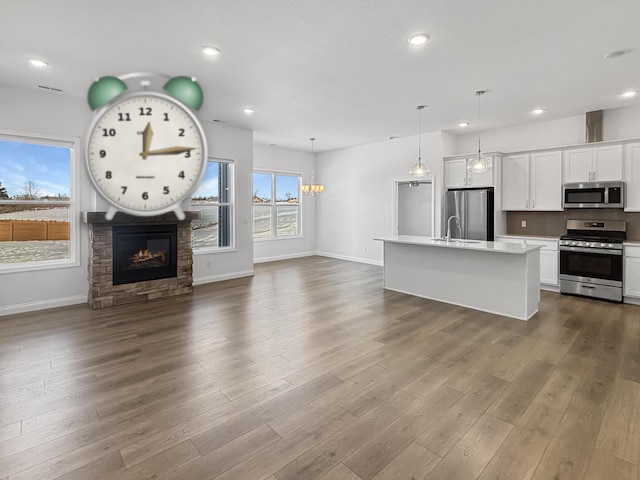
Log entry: 12h14
